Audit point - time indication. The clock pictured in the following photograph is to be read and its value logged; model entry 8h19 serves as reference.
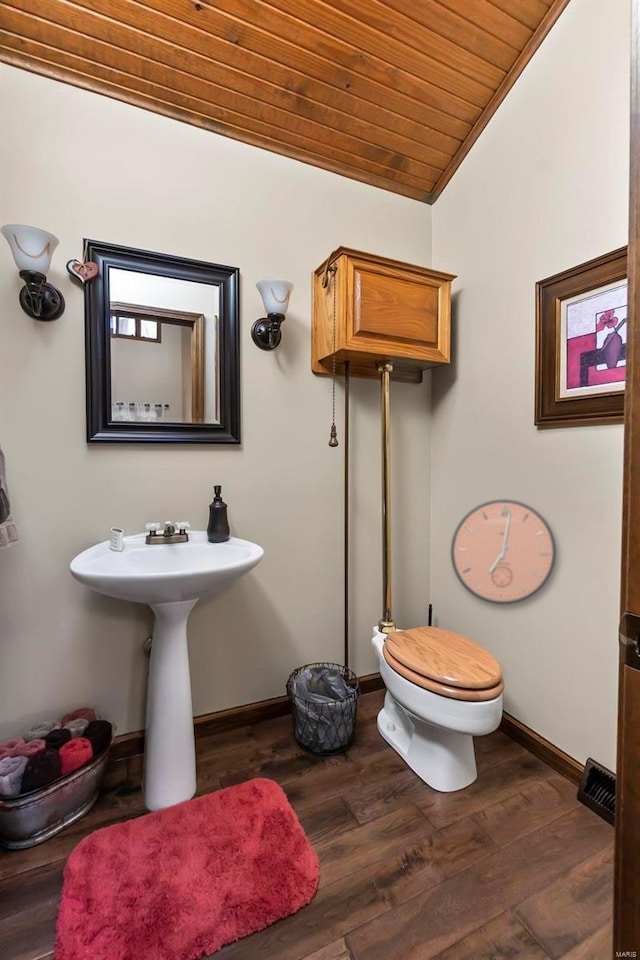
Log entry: 7h01
